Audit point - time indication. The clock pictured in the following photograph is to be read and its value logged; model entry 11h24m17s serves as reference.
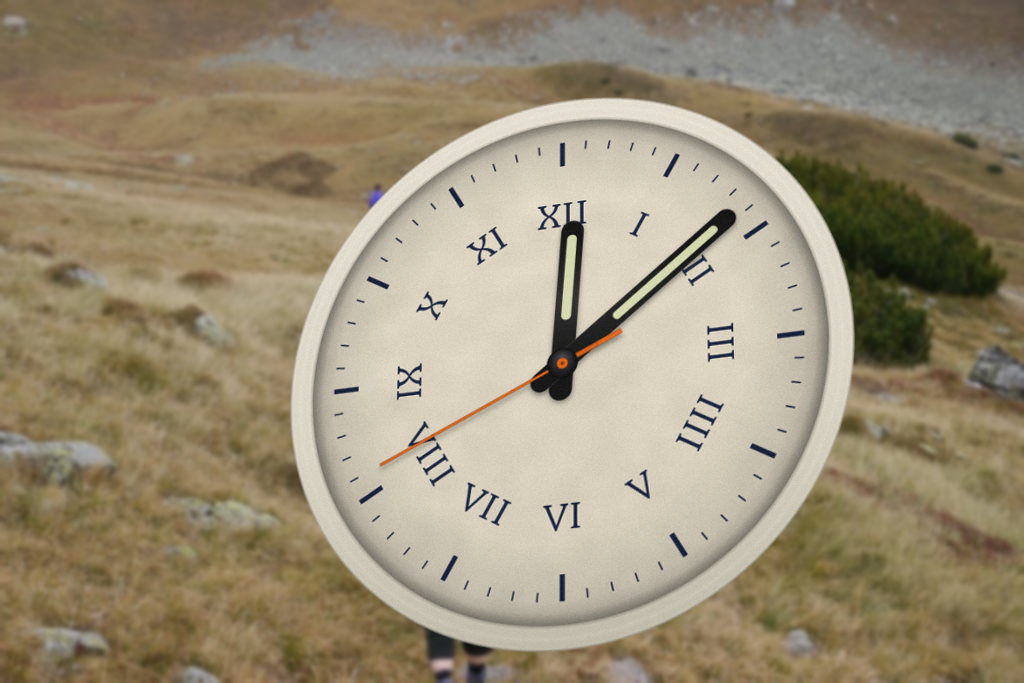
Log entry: 12h08m41s
